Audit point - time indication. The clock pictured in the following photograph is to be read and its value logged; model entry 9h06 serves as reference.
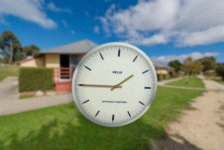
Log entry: 1h45
